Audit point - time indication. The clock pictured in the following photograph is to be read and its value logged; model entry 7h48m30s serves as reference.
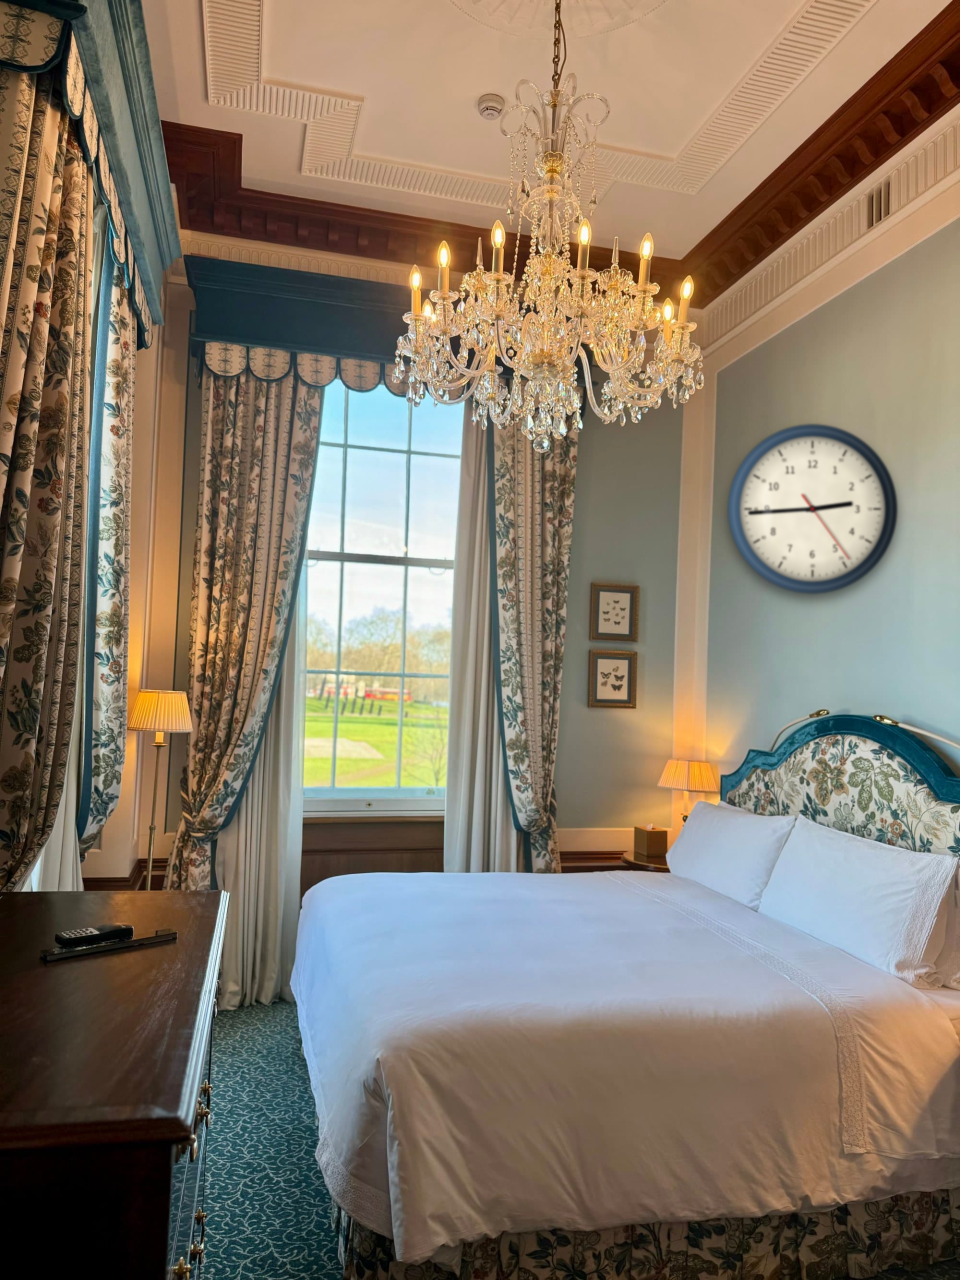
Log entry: 2h44m24s
